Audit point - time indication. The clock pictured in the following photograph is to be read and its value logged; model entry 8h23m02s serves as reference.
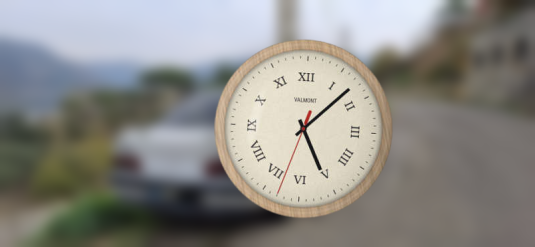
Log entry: 5h07m33s
